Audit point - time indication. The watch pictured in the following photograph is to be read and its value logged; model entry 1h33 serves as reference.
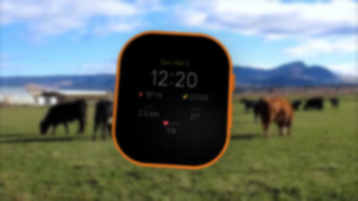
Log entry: 12h20
